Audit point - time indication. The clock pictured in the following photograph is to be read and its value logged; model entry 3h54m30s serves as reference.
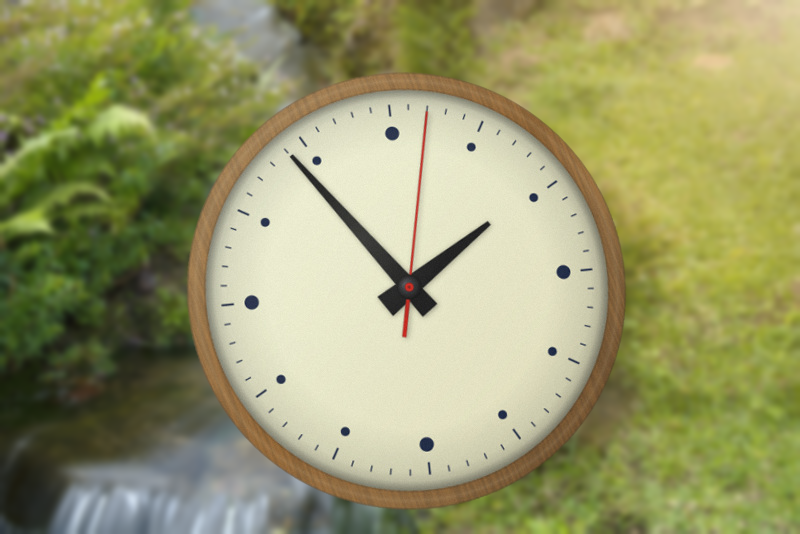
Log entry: 1h54m02s
